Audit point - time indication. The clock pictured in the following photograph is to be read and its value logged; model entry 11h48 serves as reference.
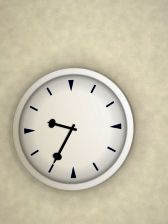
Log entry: 9h35
